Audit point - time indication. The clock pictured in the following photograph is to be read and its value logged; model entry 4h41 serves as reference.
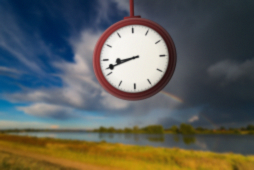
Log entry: 8h42
